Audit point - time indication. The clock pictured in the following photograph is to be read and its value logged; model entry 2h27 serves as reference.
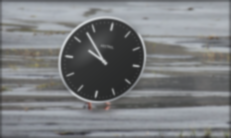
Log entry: 9h53
